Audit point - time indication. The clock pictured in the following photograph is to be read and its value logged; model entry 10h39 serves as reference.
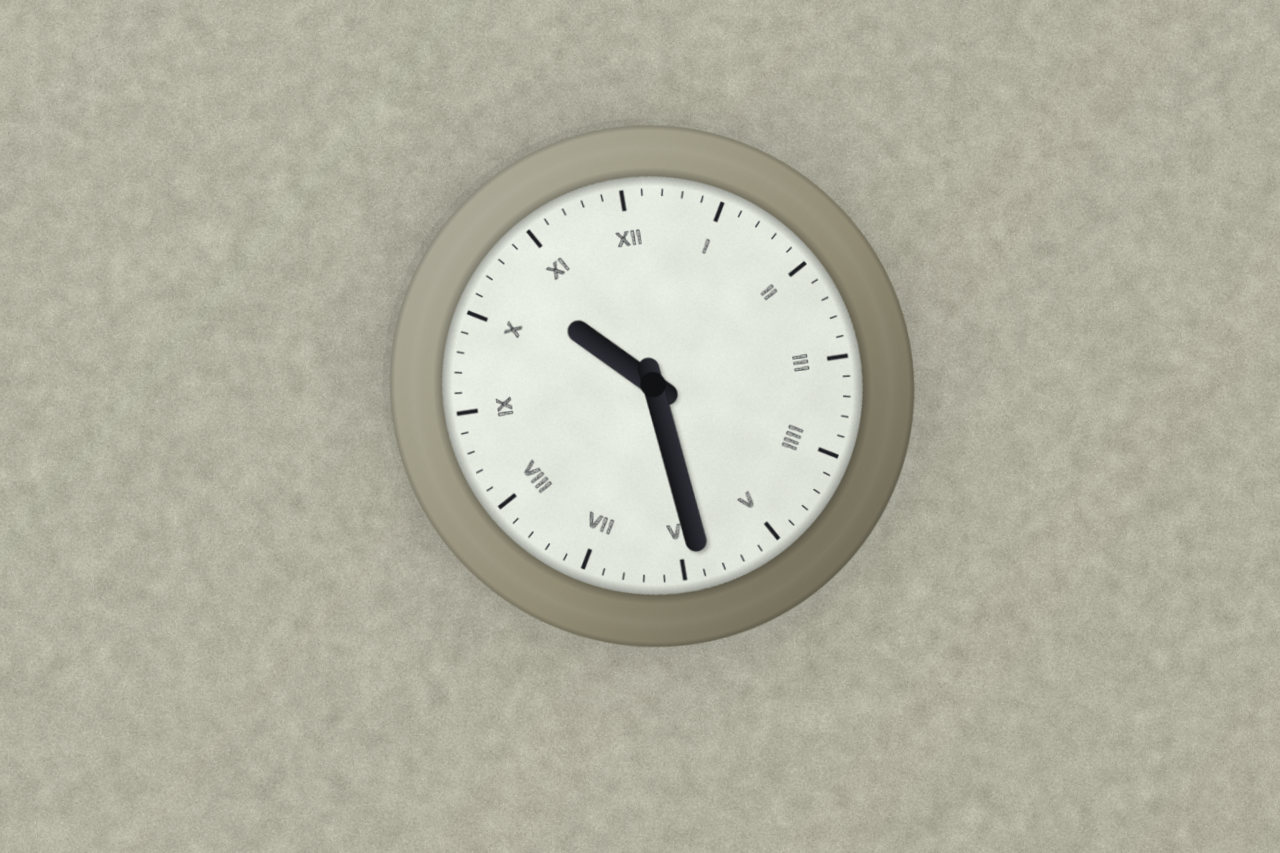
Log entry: 10h29
